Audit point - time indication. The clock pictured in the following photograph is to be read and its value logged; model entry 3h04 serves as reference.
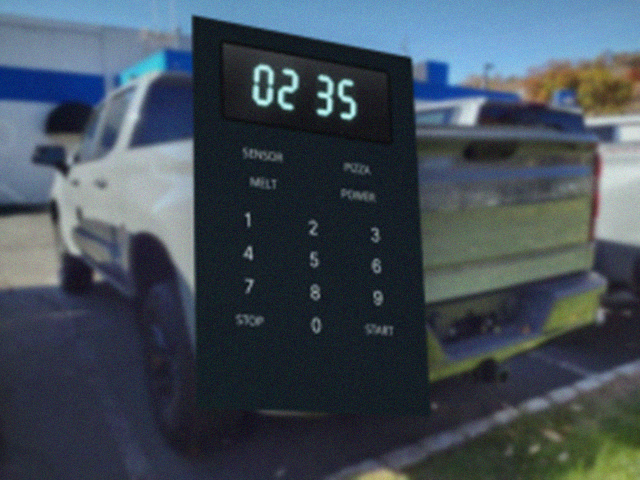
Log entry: 2h35
